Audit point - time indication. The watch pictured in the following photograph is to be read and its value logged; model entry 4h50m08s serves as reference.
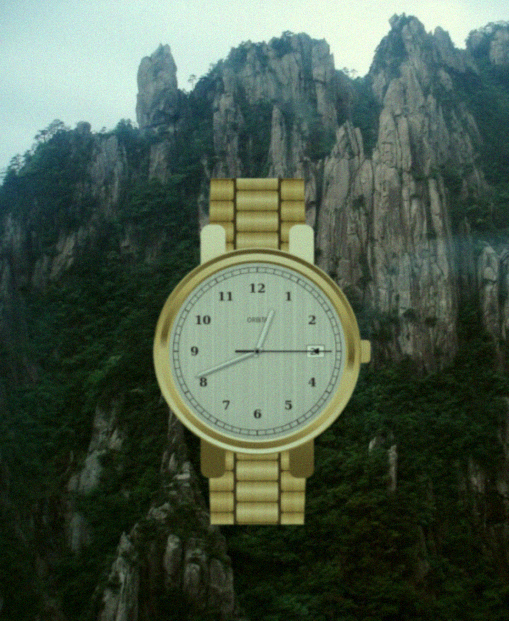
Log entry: 12h41m15s
